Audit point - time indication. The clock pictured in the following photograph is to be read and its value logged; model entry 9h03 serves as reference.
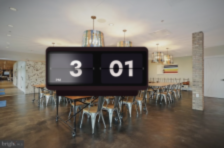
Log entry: 3h01
